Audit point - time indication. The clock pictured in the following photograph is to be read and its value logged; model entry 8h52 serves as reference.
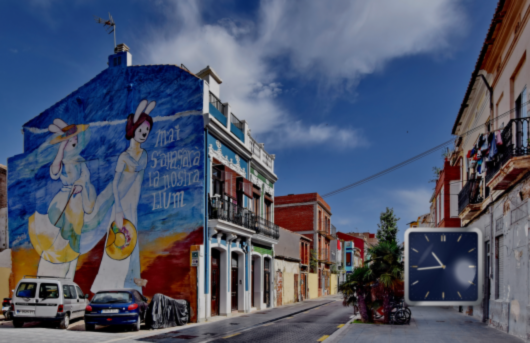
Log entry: 10h44
